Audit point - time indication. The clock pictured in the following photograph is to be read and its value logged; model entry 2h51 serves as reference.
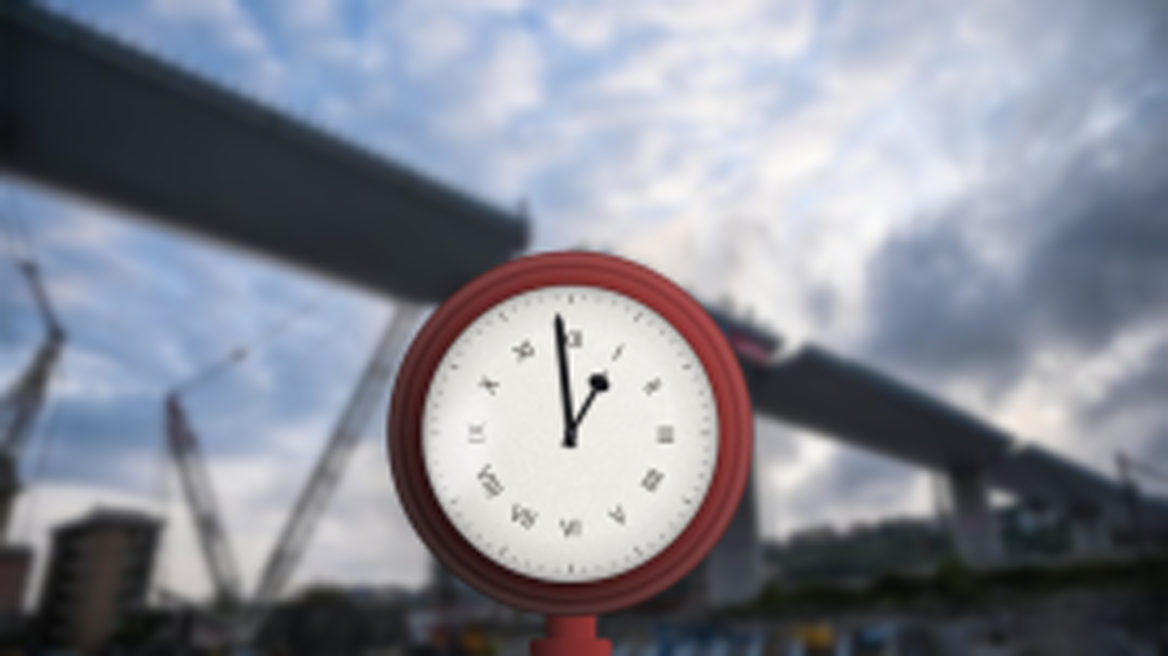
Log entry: 12h59
